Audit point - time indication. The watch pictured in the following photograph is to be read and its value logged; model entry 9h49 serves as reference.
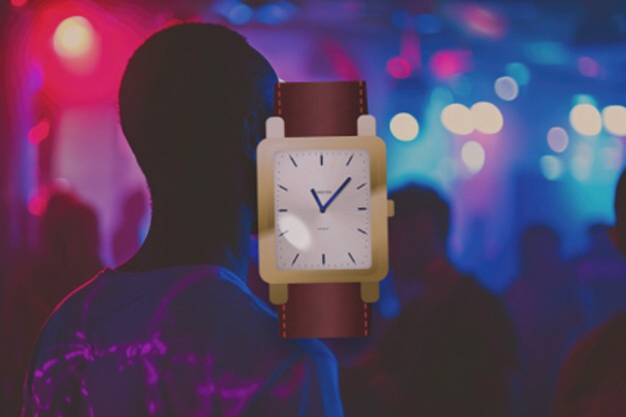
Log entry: 11h07
